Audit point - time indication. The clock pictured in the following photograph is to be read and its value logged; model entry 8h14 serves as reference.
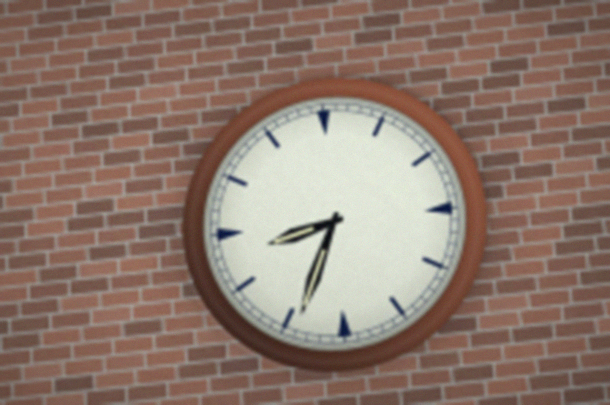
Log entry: 8h34
